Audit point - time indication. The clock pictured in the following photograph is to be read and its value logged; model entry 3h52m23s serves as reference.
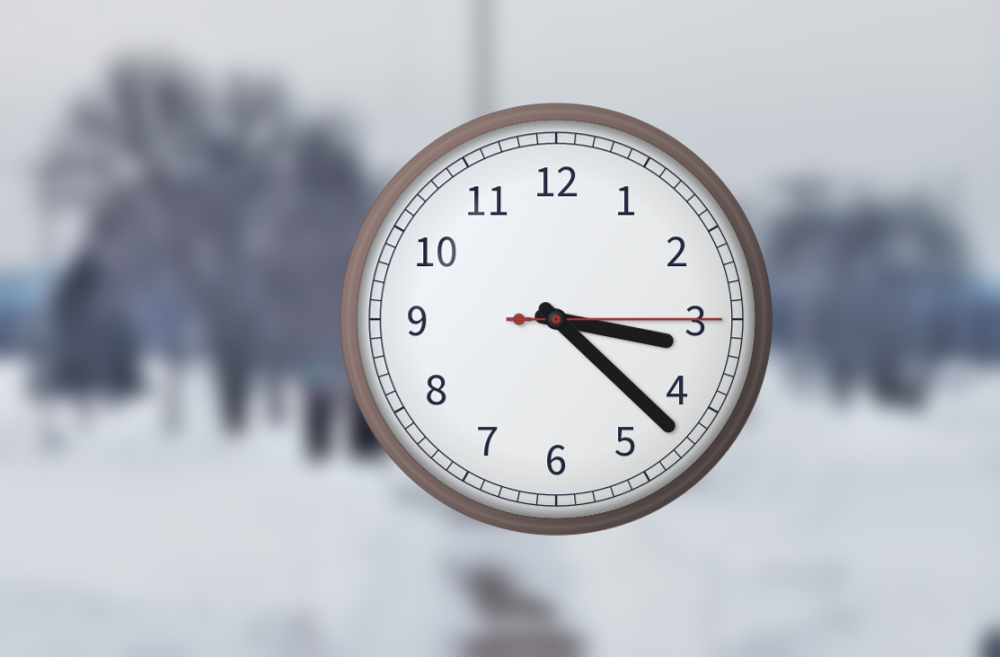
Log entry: 3h22m15s
